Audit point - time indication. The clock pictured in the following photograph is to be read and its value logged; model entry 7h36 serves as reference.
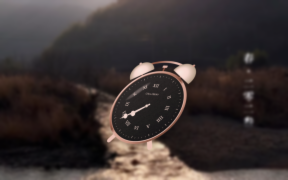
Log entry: 7h39
